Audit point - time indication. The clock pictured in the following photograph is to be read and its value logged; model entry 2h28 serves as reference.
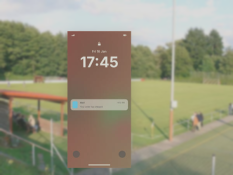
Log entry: 17h45
